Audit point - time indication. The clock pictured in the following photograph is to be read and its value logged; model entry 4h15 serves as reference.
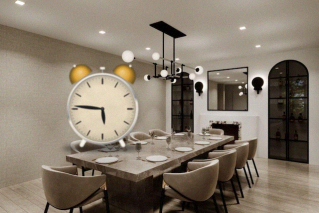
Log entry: 5h46
